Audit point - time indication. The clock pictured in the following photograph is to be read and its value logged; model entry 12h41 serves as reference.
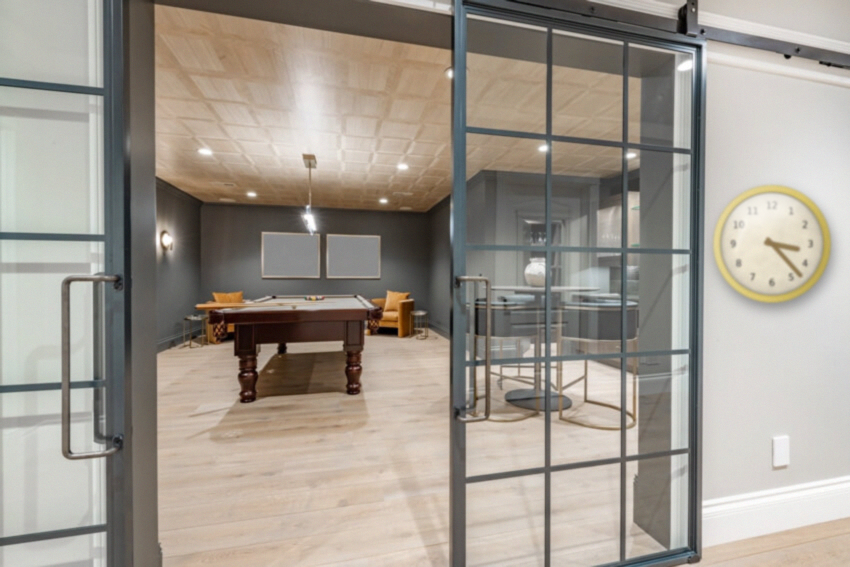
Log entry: 3h23
